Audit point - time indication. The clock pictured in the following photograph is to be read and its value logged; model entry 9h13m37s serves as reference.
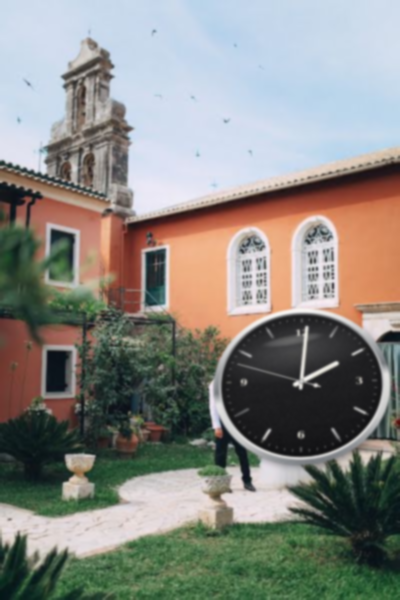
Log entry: 2h00m48s
